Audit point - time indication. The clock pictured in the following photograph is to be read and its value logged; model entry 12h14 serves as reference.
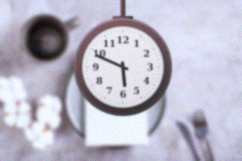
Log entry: 5h49
